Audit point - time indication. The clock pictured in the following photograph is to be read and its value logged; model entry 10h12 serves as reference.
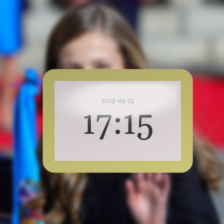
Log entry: 17h15
